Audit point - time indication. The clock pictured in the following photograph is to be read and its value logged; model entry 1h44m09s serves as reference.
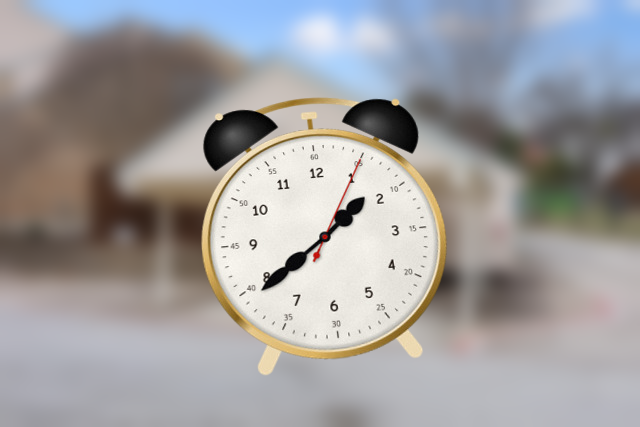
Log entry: 1h39m05s
